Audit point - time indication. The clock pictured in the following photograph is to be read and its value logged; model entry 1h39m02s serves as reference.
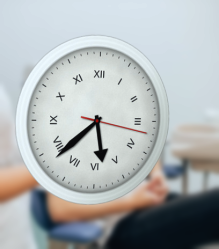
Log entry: 5h38m17s
